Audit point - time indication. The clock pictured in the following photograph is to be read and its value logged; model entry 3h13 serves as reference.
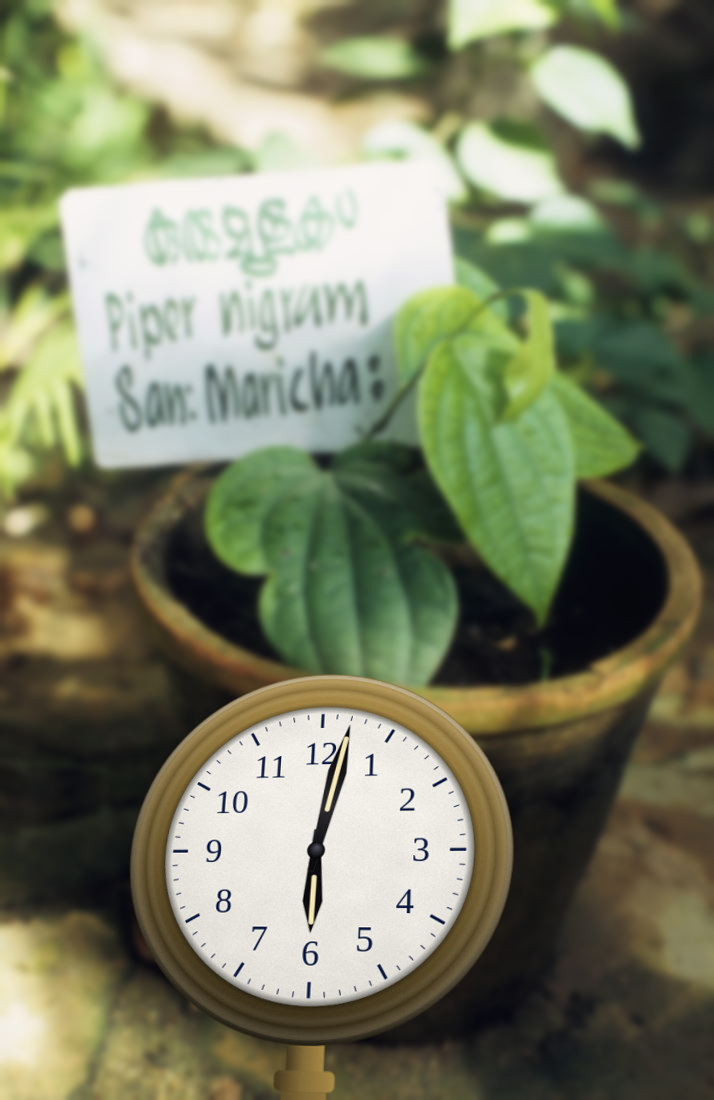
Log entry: 6h02
